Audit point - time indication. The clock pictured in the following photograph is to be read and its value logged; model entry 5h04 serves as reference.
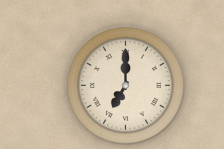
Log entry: 7h00
